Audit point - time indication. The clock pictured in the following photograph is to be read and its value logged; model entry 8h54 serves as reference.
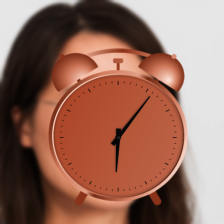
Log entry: 6h06
